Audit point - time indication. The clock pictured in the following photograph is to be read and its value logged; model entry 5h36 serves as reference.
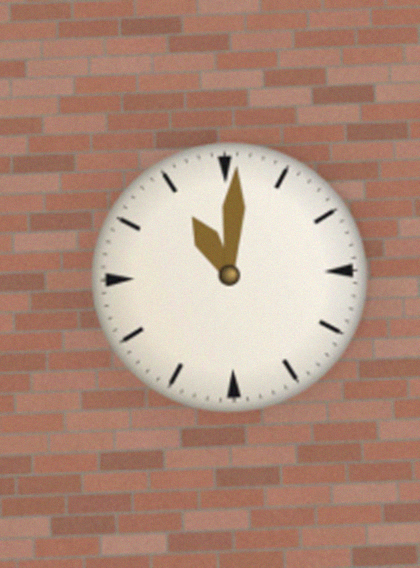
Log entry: 11h01
